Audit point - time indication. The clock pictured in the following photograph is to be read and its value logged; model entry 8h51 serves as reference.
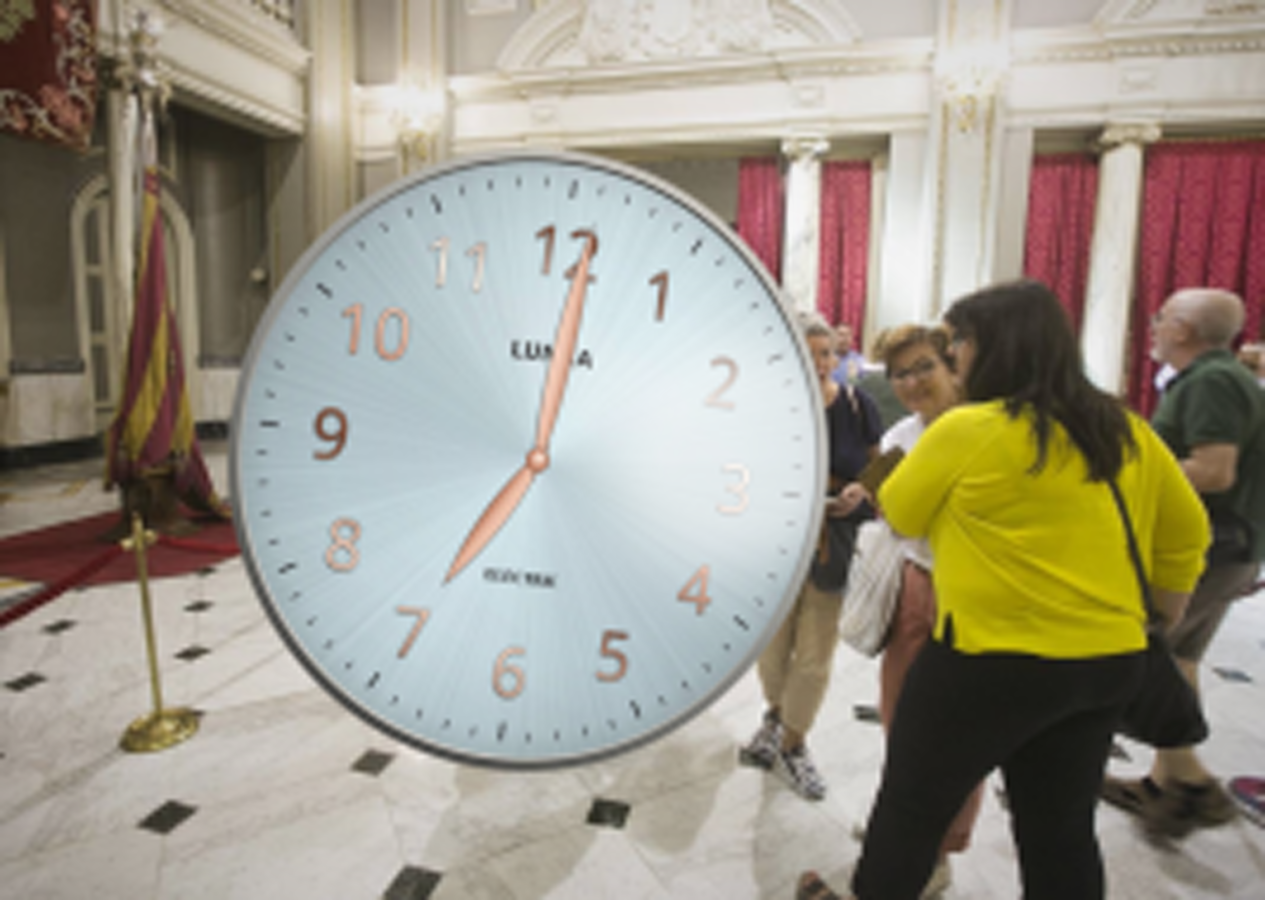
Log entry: 7h01
